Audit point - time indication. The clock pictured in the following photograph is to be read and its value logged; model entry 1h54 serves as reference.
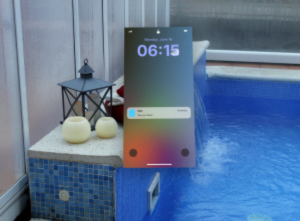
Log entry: 6h15
